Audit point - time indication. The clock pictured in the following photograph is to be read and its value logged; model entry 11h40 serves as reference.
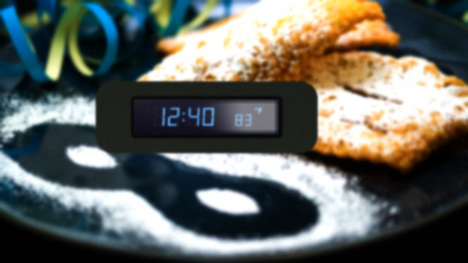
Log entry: 12h40
